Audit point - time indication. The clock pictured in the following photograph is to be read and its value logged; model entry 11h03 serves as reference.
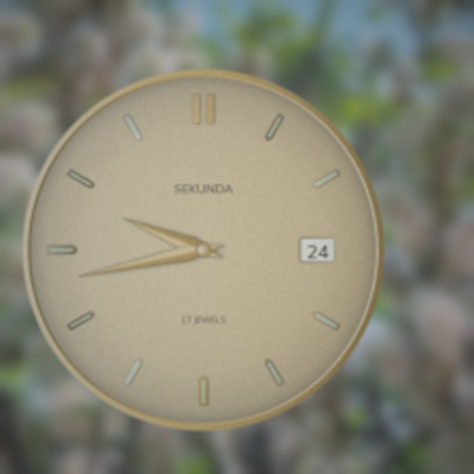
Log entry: 9h43
